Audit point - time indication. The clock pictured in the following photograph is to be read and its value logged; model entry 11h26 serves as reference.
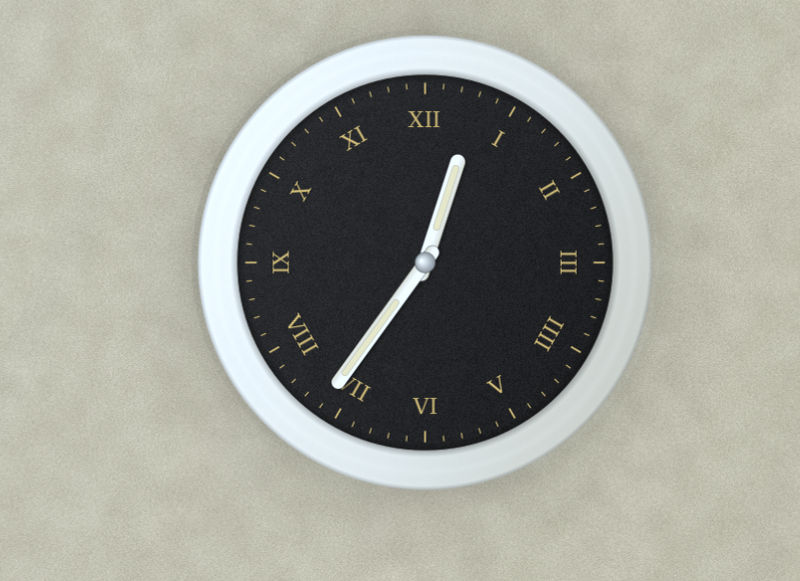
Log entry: 12h36
